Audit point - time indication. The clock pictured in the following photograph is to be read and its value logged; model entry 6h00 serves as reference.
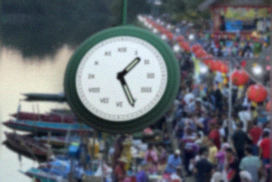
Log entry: 1h26
